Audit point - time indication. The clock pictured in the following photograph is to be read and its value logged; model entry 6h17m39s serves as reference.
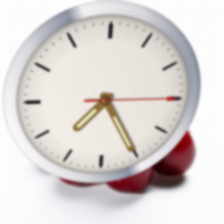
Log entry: 7h25m15s
